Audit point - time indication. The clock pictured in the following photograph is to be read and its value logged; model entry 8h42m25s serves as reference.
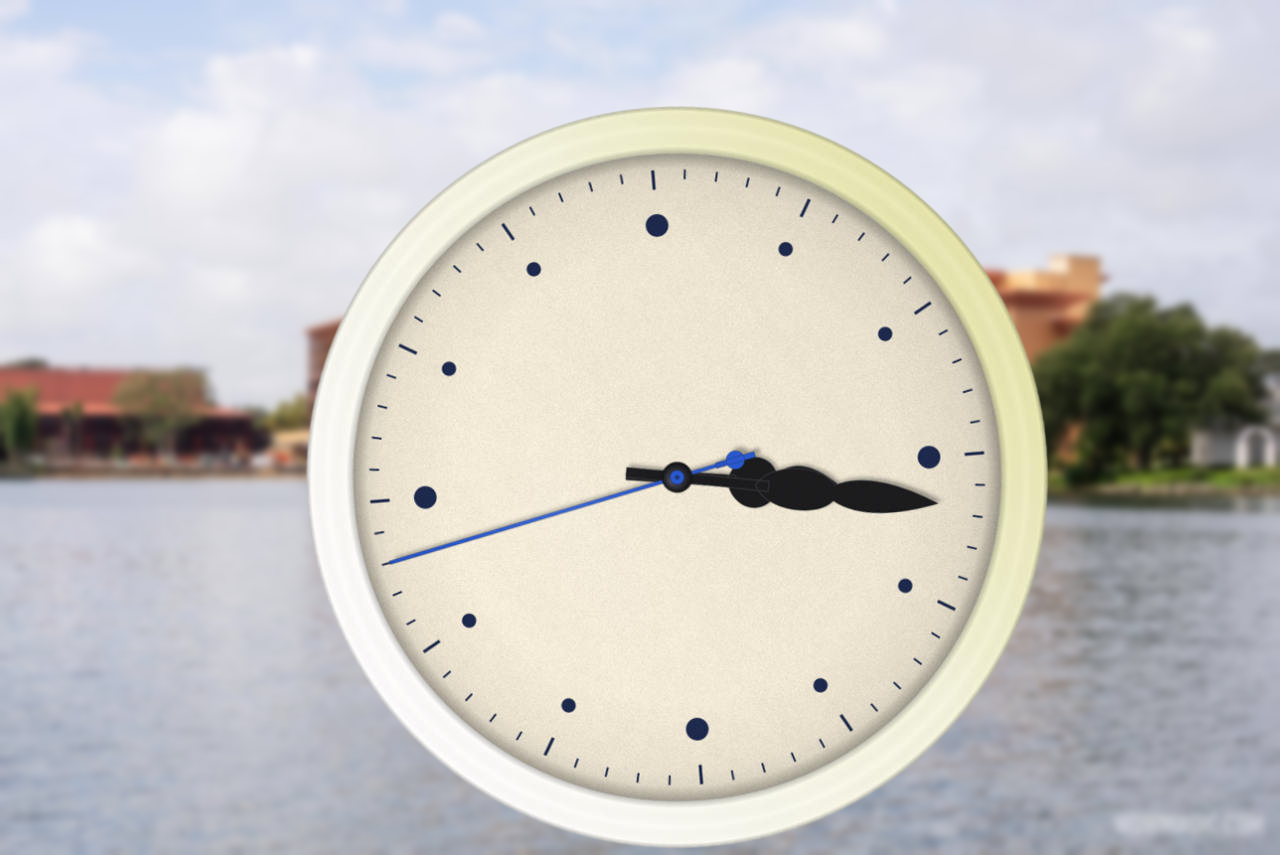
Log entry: 3h16m43s
